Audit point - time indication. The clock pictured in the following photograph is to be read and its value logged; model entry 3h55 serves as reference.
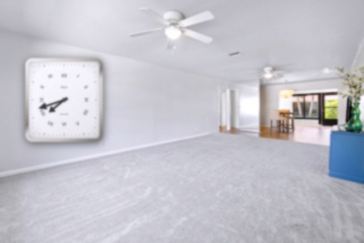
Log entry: 7h42
